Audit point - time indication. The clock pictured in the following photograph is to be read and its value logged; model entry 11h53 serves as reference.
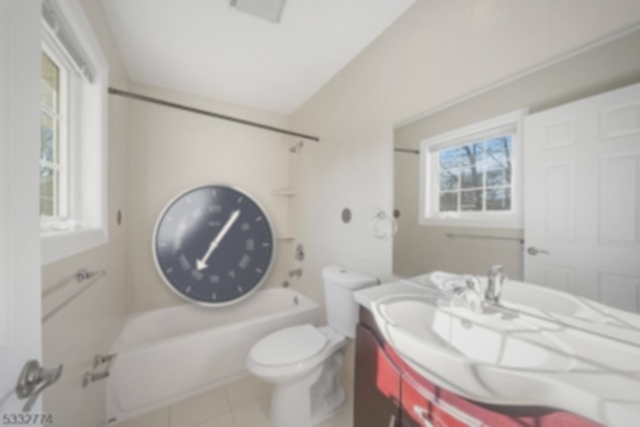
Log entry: 7h06
